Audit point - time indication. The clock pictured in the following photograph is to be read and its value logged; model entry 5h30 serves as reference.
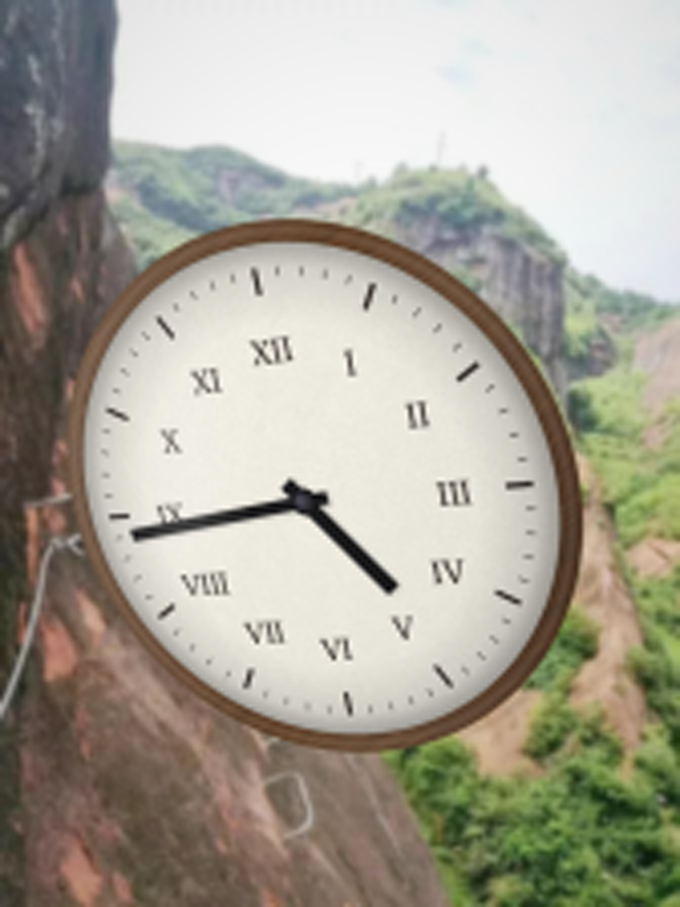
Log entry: 4h44
